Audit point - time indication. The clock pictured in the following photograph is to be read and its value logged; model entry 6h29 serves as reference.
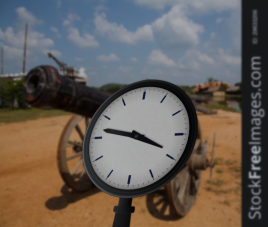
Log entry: 3h47
